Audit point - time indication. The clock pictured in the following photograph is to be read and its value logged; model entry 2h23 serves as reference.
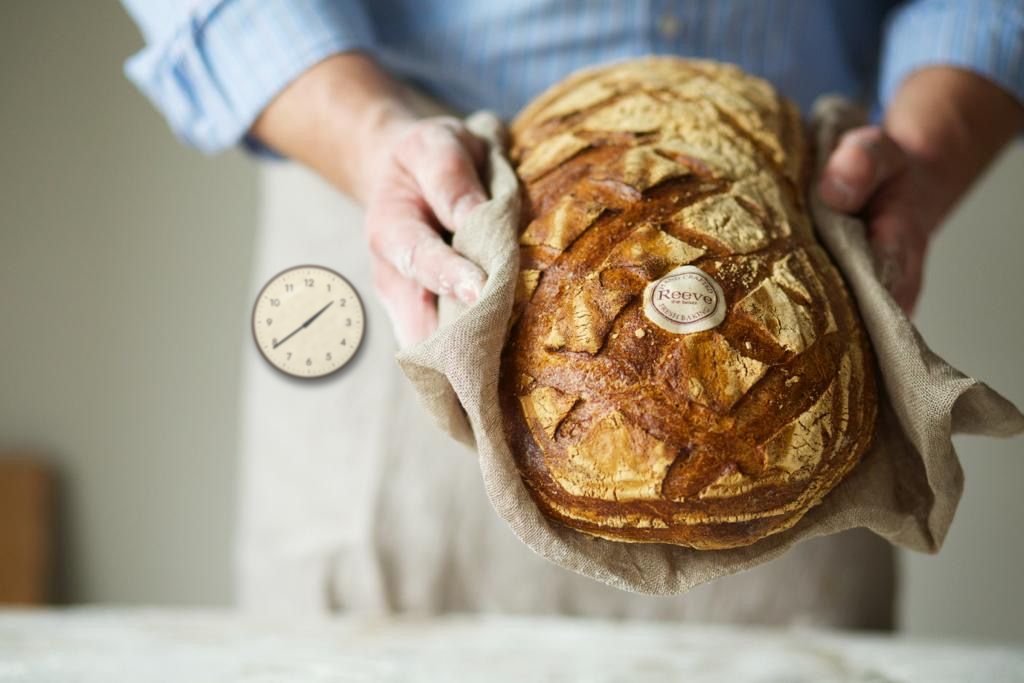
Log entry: 1h39
